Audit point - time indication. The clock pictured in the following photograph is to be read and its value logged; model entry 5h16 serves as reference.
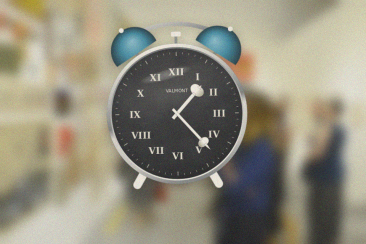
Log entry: 1h23
